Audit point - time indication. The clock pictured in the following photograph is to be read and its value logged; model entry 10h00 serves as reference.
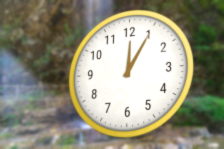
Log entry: 12h05
